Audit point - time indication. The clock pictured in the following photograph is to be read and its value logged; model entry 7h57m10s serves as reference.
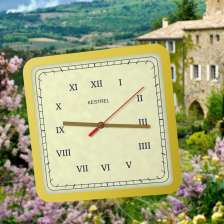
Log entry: 9h16m09s
